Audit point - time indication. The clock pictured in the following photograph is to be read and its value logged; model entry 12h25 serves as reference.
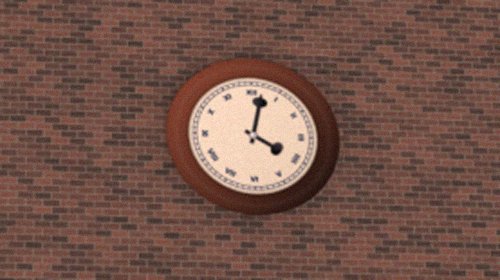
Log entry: 4h02
